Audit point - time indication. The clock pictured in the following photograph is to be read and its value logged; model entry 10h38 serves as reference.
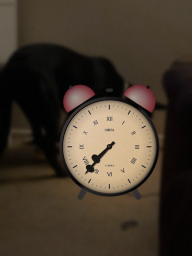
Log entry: 7h37
